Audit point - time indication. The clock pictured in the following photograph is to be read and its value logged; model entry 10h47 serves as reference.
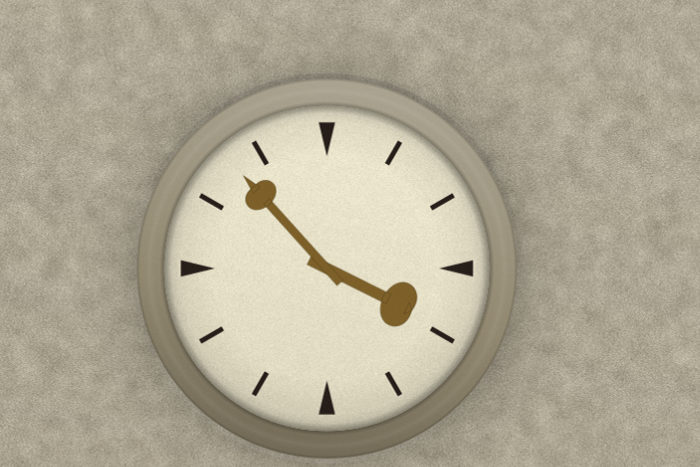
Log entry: 3h53
